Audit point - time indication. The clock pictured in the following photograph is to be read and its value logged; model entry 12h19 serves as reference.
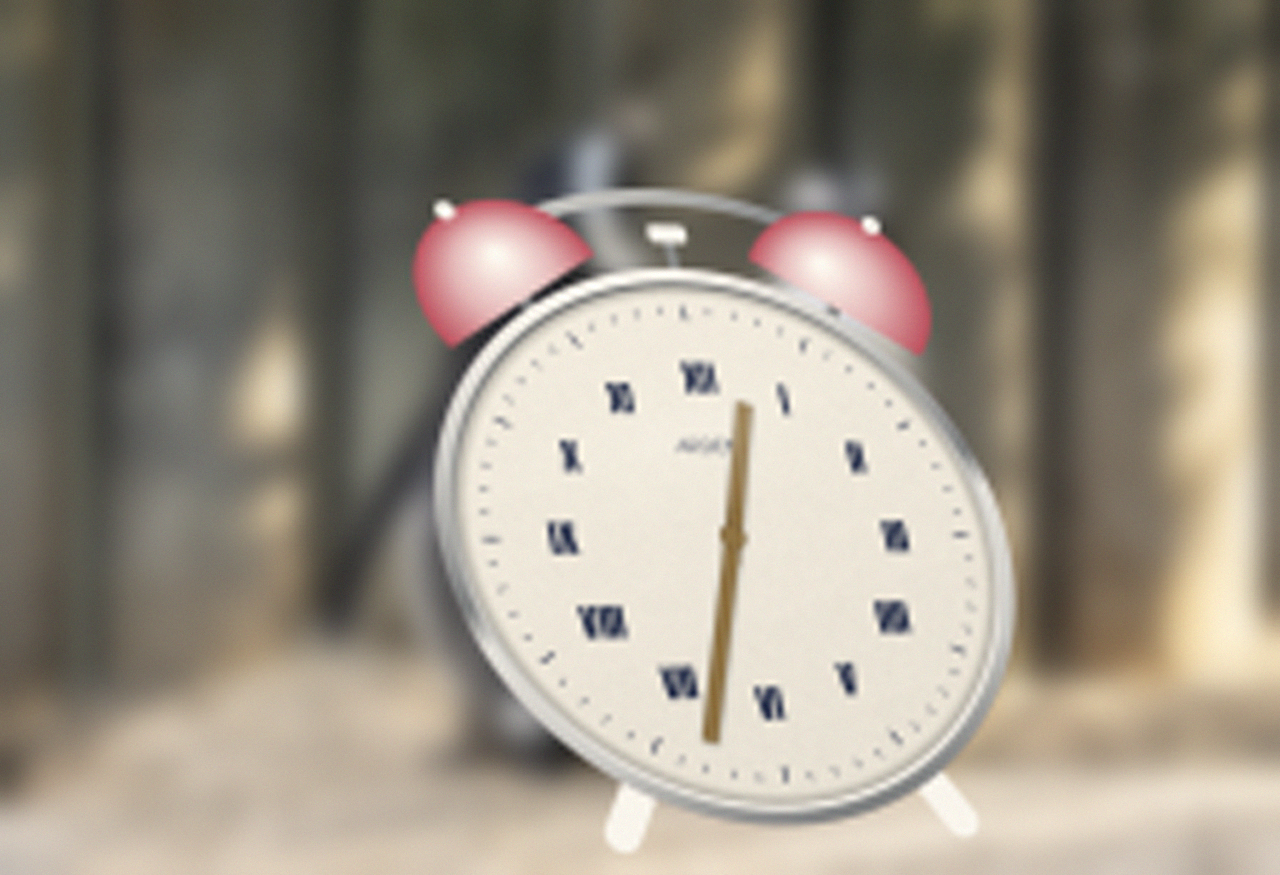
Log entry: 12h33
